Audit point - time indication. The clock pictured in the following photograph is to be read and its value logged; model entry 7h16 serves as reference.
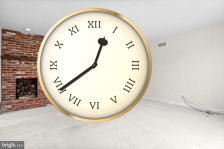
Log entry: 12h39
